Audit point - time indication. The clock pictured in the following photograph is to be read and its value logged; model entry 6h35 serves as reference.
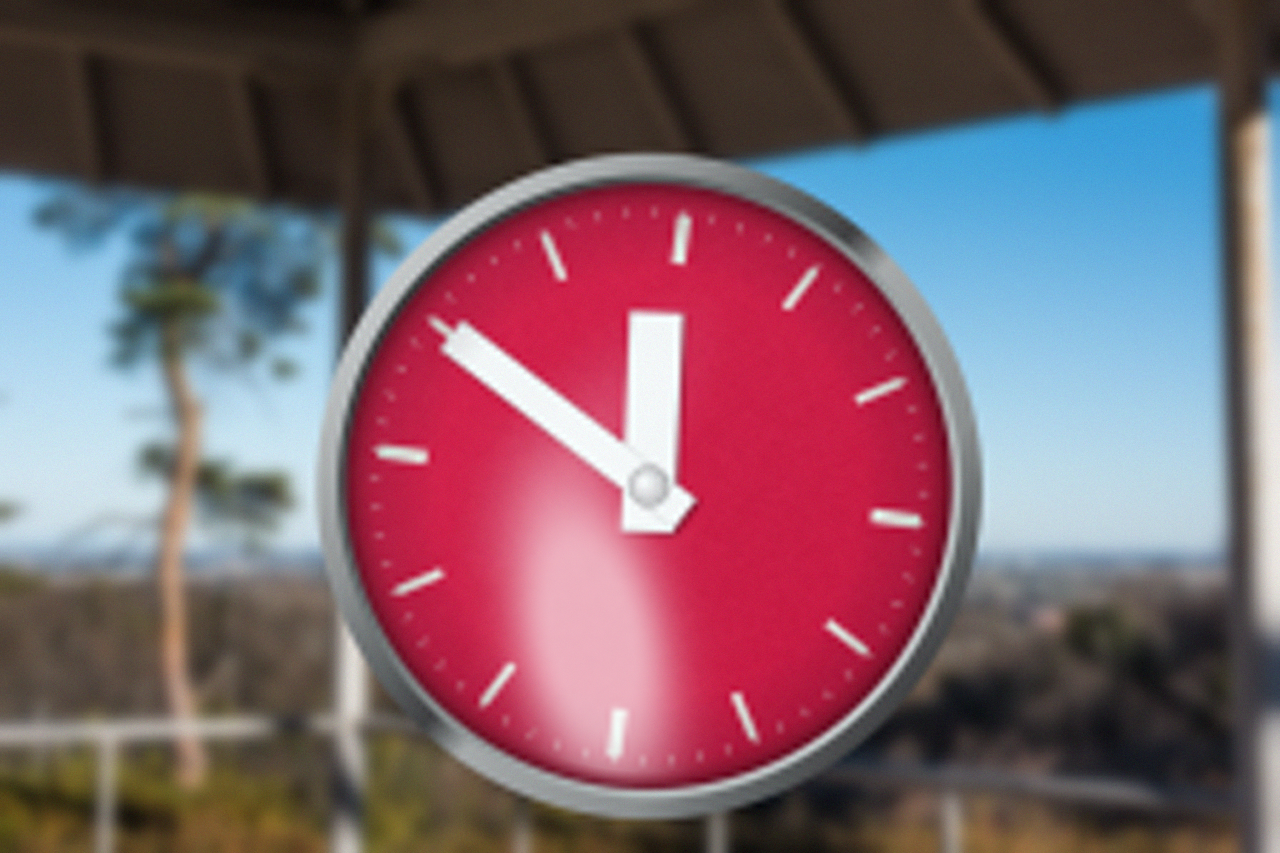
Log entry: 11h50
